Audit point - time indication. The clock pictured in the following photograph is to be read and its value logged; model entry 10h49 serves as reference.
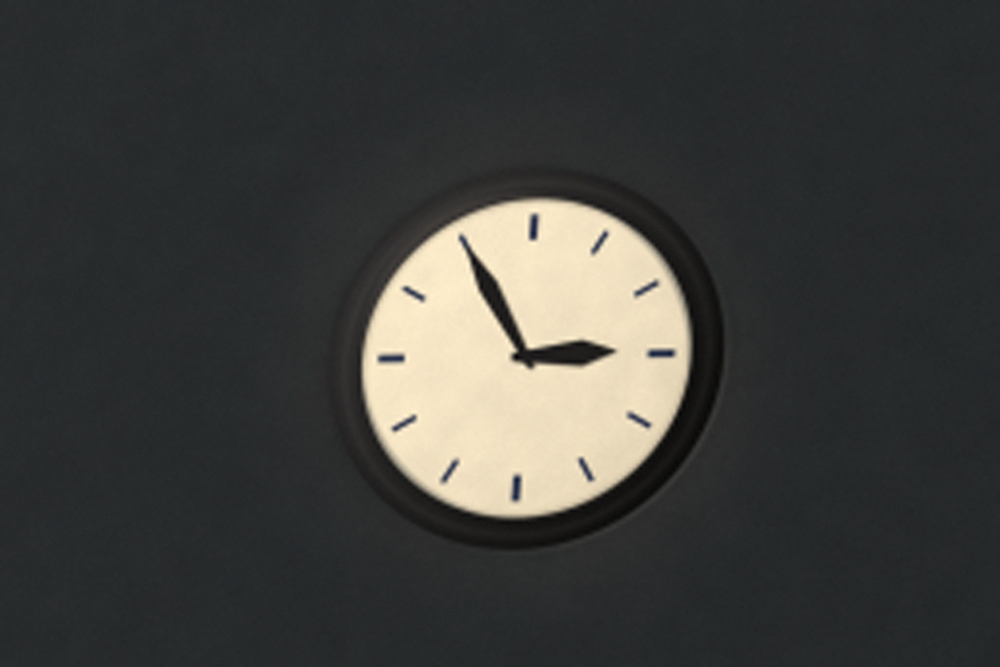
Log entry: 2h55
